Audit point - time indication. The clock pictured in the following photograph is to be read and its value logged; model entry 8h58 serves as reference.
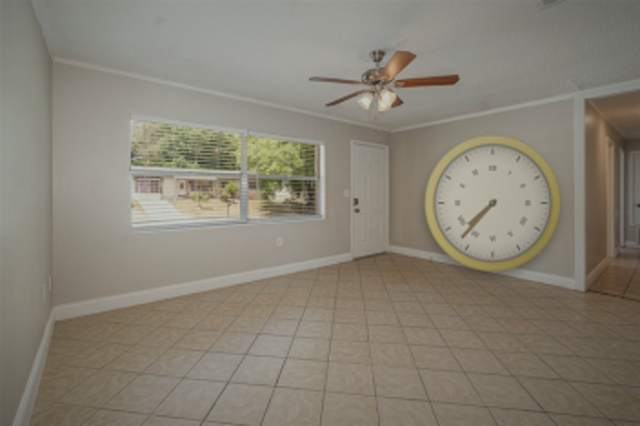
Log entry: 7h37
